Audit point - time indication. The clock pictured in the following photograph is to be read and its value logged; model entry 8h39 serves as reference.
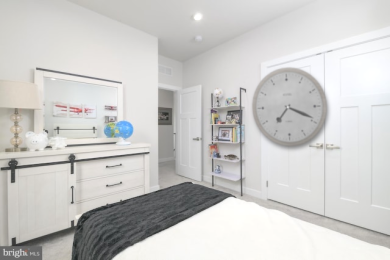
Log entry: 7h19
